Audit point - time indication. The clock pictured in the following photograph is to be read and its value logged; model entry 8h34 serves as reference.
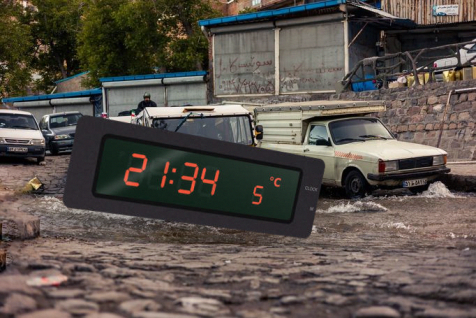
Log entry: 21h34
